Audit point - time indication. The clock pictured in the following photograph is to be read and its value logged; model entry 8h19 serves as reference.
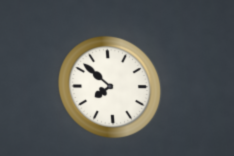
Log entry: 7h52
